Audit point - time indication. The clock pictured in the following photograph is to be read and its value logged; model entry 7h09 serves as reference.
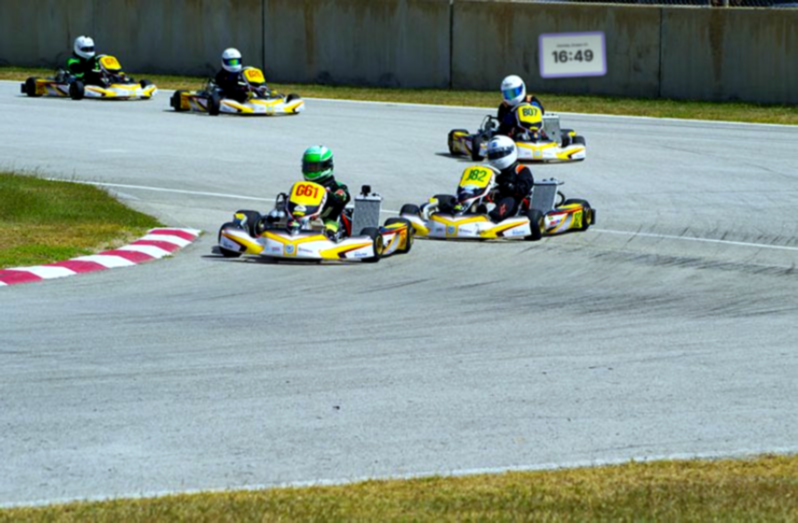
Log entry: 16h49
